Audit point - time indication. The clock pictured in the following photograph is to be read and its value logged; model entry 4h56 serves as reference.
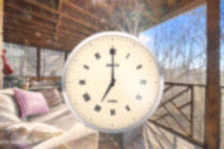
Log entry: 7h00
